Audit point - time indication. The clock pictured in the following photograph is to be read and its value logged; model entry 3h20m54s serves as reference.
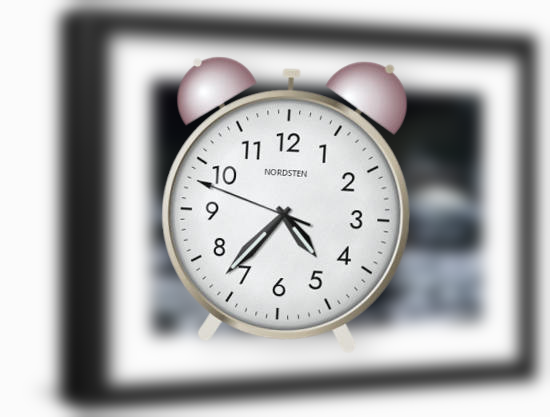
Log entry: 4h36m48s
